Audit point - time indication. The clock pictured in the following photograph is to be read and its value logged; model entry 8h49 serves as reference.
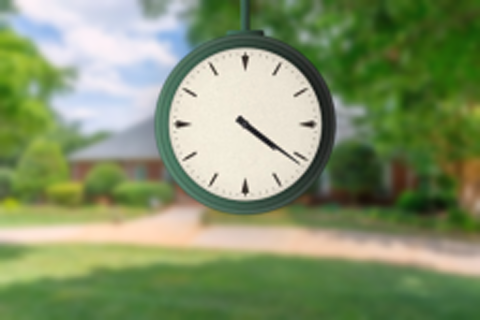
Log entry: 4h21
